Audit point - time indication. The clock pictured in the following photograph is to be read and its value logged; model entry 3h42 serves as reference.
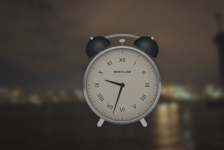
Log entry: 9h33
